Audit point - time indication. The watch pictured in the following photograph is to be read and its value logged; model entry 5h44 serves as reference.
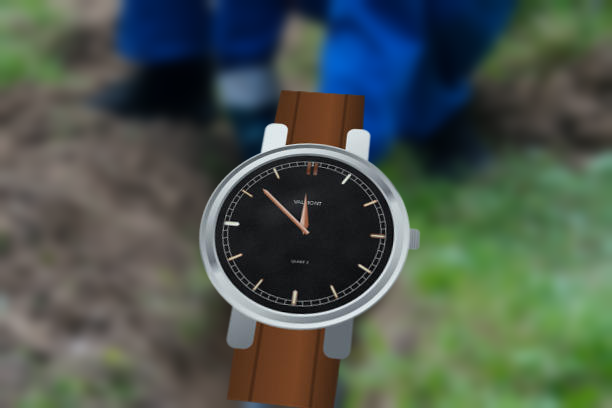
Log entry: 11h52
